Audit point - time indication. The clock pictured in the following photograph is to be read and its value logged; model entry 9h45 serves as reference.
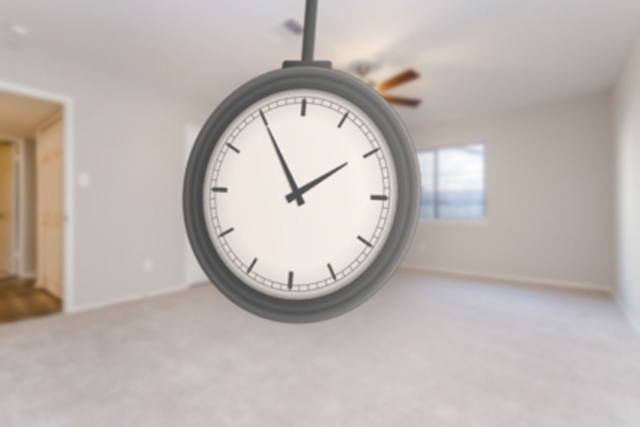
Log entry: 1h55
